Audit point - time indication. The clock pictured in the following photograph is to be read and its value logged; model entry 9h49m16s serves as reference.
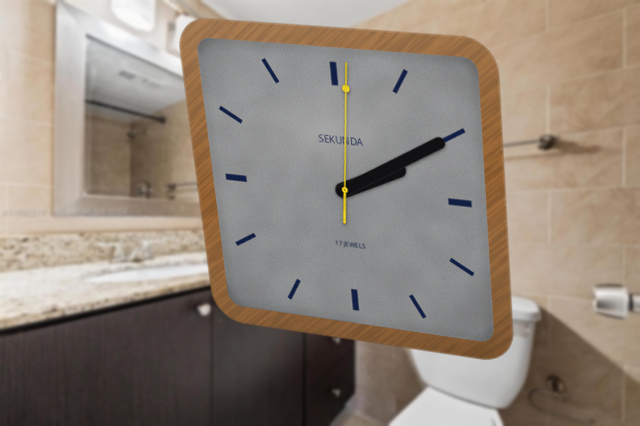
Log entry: 2h10m01s
